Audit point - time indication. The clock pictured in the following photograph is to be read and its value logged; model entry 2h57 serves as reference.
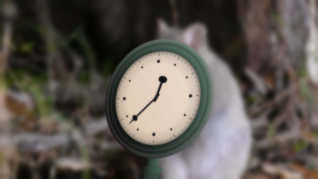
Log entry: 12h38
